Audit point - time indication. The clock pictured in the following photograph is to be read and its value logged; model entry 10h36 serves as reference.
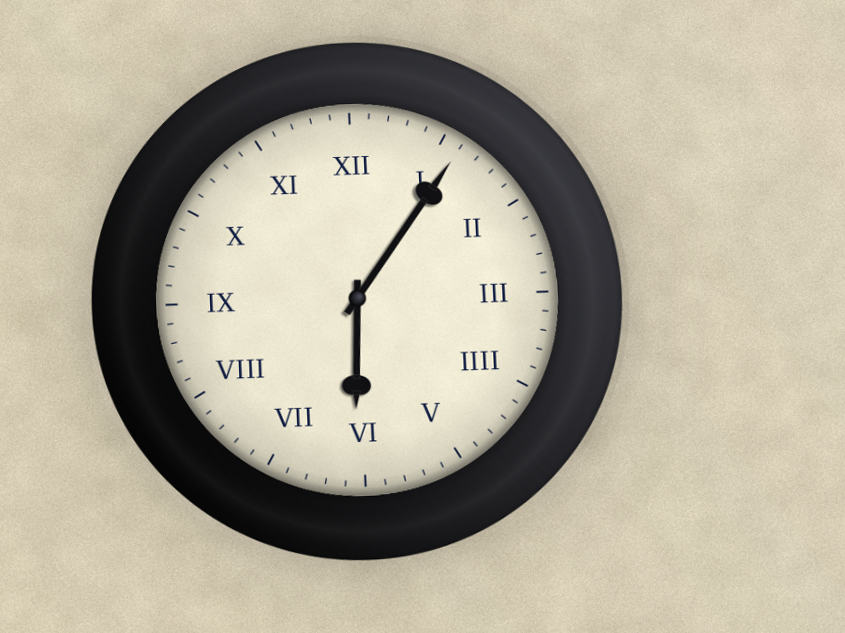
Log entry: 6h06
